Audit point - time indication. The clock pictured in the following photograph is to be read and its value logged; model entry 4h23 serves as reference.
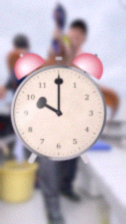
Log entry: 10h00
